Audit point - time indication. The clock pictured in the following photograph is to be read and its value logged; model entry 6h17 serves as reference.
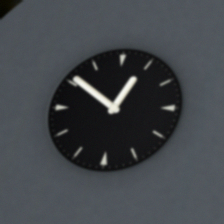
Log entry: 12h51
